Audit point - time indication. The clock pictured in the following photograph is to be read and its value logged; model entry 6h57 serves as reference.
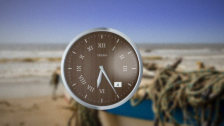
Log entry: 6h25
